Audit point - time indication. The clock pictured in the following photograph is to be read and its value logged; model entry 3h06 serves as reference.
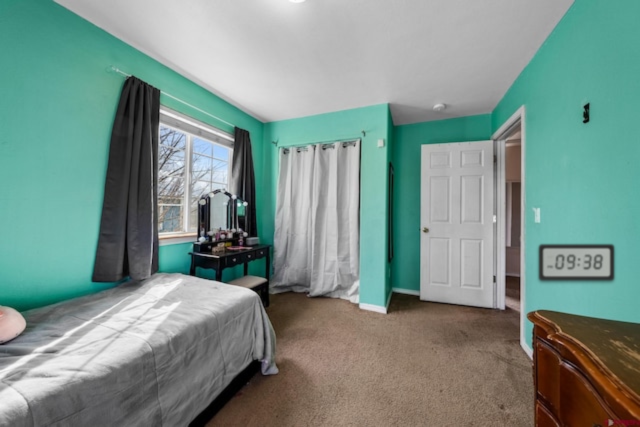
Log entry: 9h38
